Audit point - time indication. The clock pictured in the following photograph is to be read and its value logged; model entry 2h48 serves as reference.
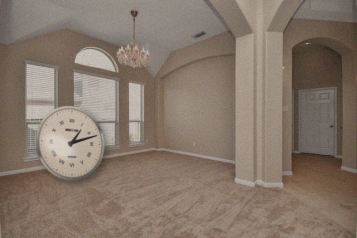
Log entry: 1h12
